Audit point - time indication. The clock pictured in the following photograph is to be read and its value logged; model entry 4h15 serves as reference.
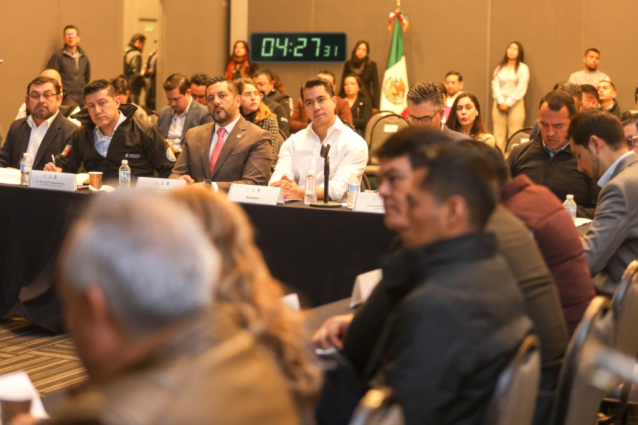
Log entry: 4h27
